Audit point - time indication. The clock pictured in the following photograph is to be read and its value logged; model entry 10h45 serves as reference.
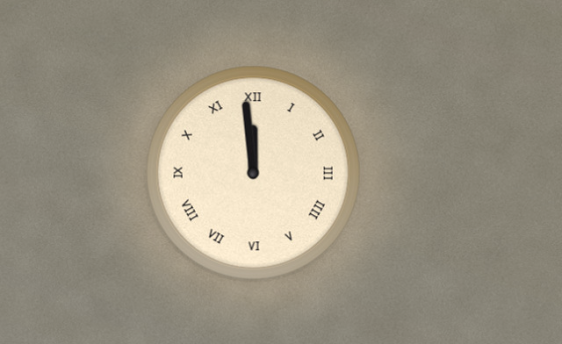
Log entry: 11h59
